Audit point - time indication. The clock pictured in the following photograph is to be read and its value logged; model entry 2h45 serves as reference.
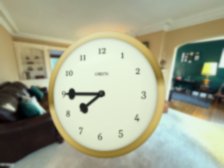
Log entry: 7h45
